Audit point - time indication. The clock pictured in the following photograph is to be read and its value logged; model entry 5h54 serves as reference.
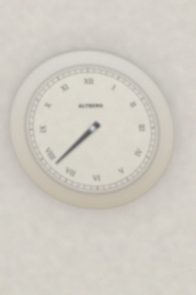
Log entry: 7h38
